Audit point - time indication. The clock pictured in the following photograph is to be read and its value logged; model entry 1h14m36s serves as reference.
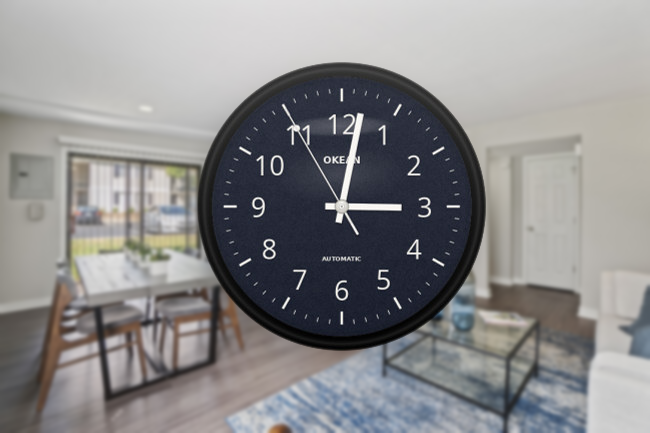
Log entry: 3h01m55s
